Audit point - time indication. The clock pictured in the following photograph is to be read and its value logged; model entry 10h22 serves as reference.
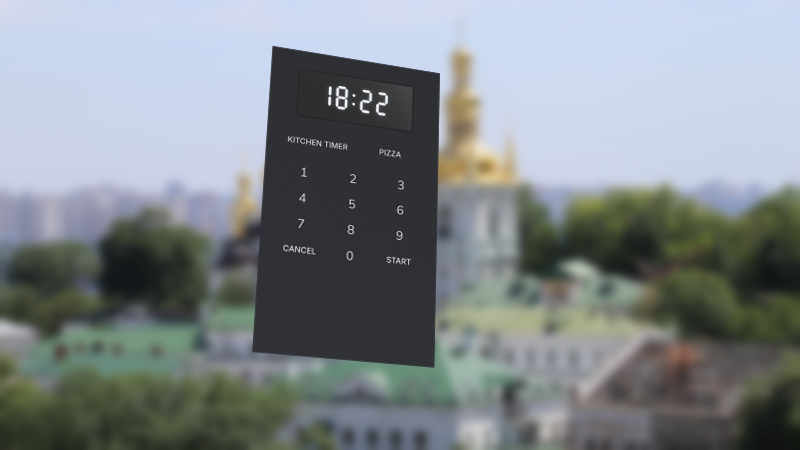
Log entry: 18h22
